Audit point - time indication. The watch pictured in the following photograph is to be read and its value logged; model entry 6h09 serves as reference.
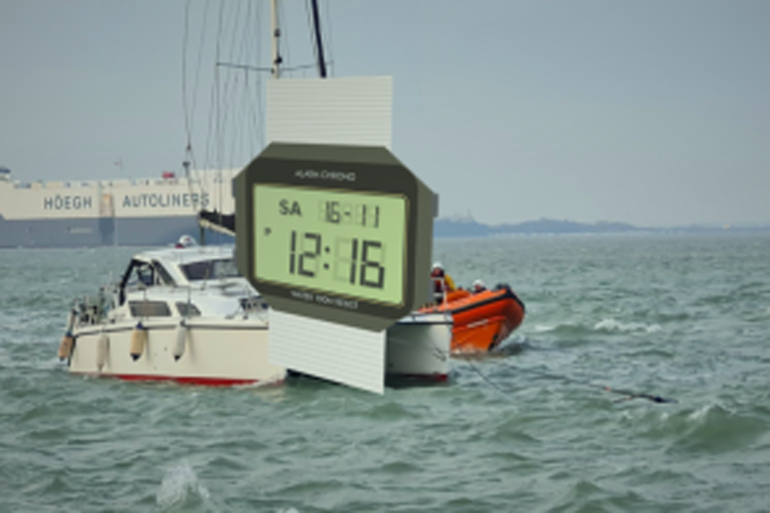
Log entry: 12h16
